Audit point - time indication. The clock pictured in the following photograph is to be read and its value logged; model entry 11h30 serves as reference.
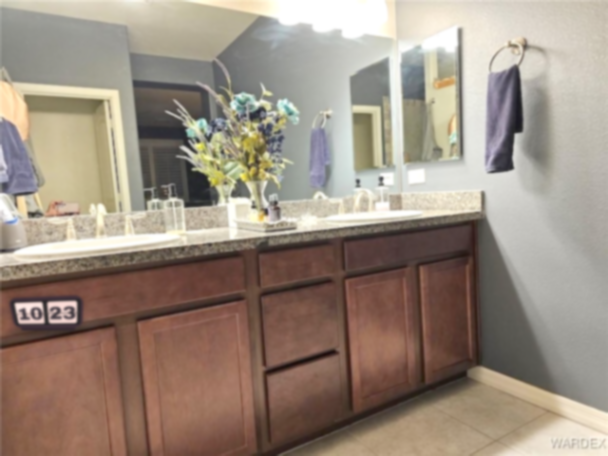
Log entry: 10h23
